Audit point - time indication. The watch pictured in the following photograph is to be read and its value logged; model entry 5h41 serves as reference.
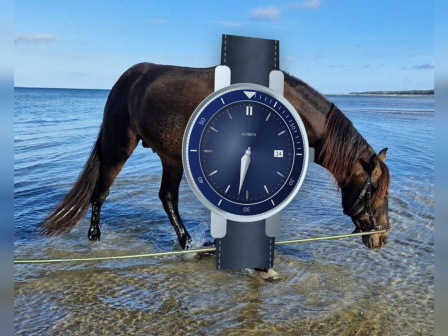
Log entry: 6h32
